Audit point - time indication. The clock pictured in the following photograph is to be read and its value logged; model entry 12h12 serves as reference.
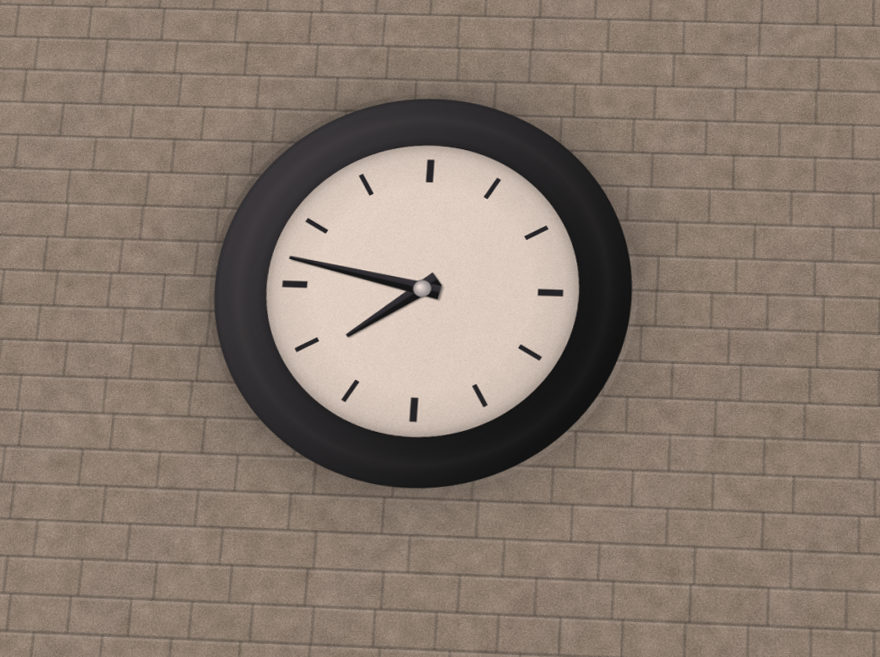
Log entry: 7h47
